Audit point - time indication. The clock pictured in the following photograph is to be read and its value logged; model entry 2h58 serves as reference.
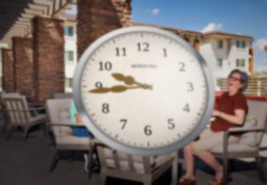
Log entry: 9h44
